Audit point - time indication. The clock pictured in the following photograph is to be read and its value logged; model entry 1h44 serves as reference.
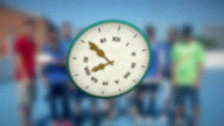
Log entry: 7h51
